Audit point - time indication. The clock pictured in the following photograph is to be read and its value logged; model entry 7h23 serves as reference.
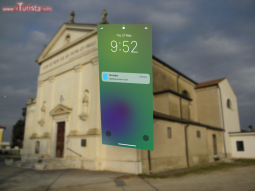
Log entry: 9h52
